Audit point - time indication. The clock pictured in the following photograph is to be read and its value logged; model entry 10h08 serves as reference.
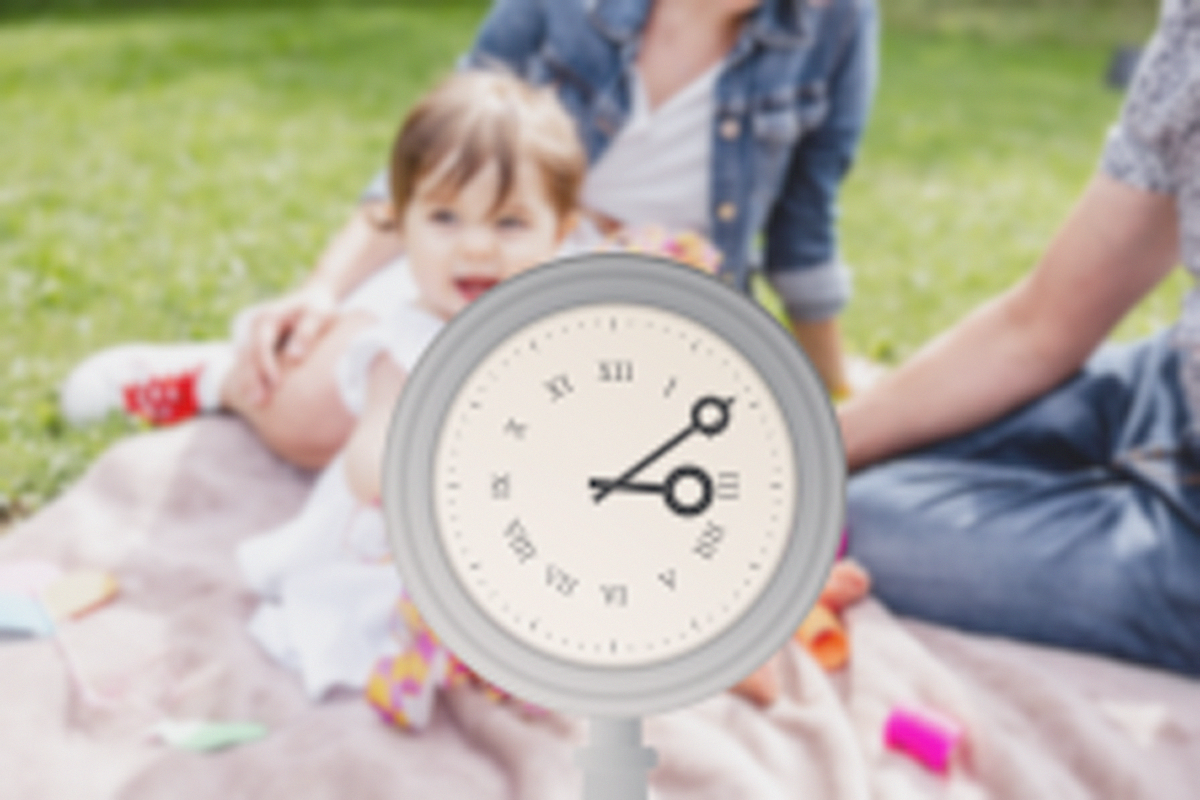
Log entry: 3h09
